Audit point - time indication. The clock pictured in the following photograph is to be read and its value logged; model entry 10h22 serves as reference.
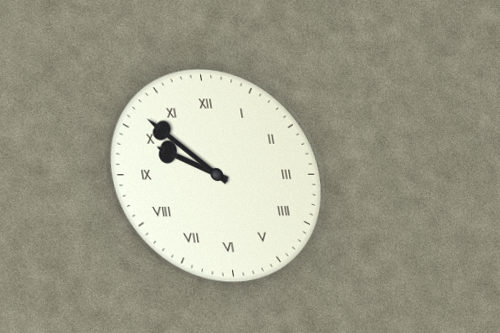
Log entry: 9h52
